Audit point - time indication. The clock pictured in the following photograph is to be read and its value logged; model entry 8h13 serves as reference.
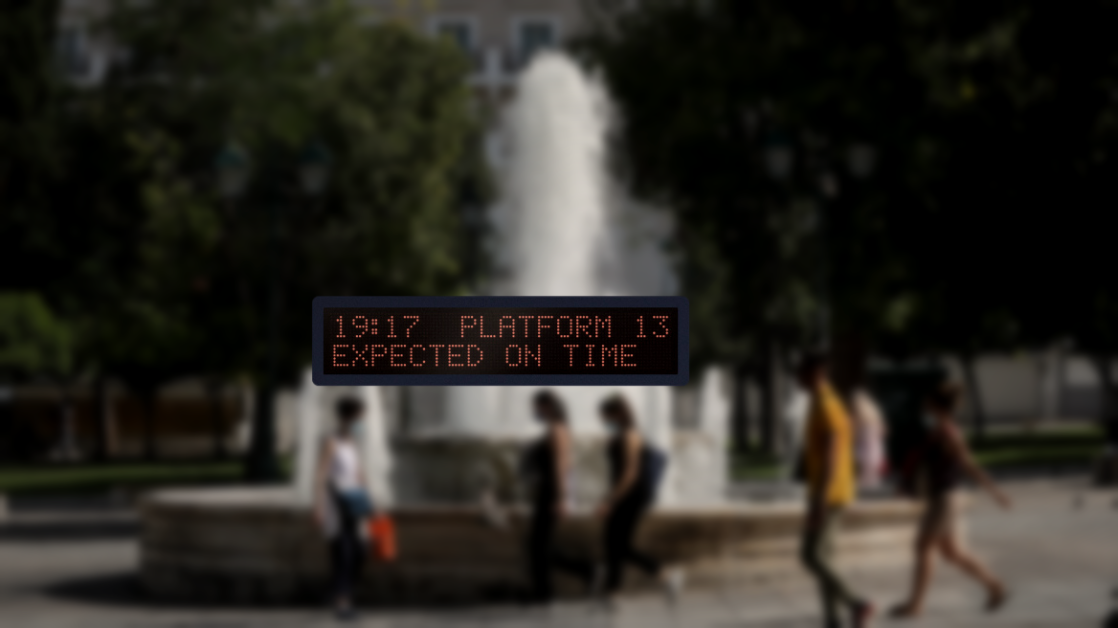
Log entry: 19h17
